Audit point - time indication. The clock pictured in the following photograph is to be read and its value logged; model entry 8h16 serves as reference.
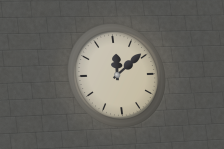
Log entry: 12h09
